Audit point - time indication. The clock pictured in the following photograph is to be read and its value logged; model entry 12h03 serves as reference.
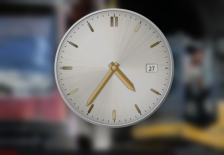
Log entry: 4h36
